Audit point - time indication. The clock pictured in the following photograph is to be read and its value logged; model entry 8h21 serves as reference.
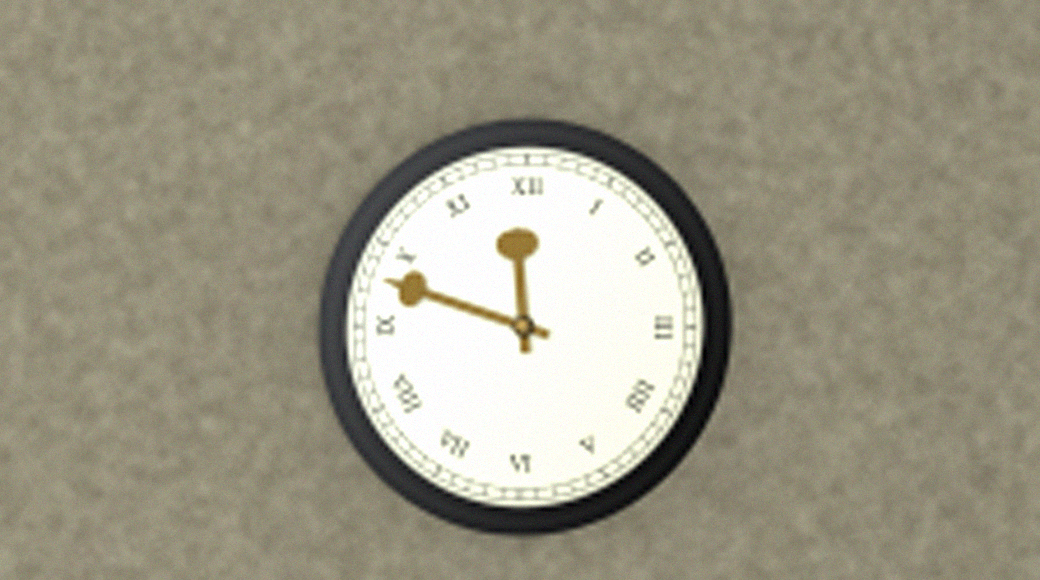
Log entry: 11h48
